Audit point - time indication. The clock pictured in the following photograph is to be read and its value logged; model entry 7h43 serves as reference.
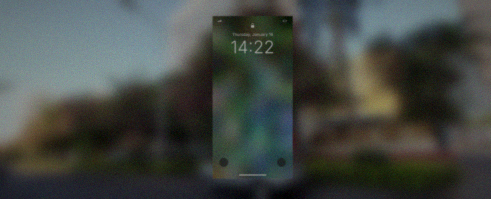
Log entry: 14h22
